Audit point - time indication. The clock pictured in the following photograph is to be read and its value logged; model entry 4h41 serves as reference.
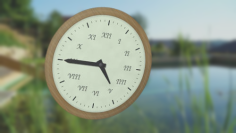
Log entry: 4h45
